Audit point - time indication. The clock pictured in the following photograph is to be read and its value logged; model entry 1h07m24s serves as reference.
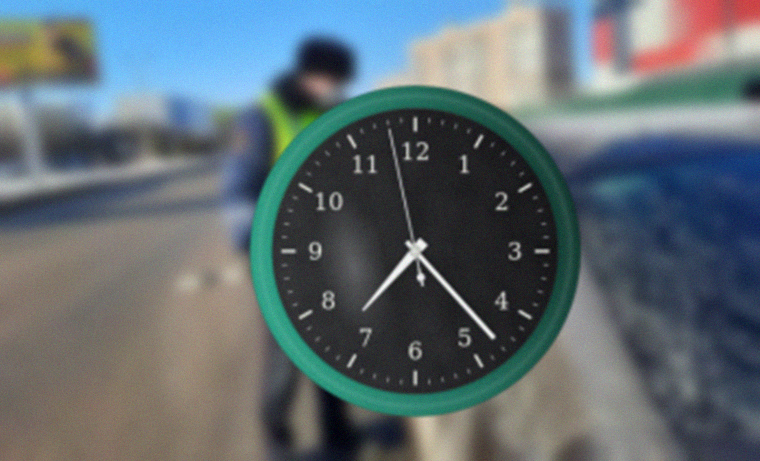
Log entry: 7h22m58s
